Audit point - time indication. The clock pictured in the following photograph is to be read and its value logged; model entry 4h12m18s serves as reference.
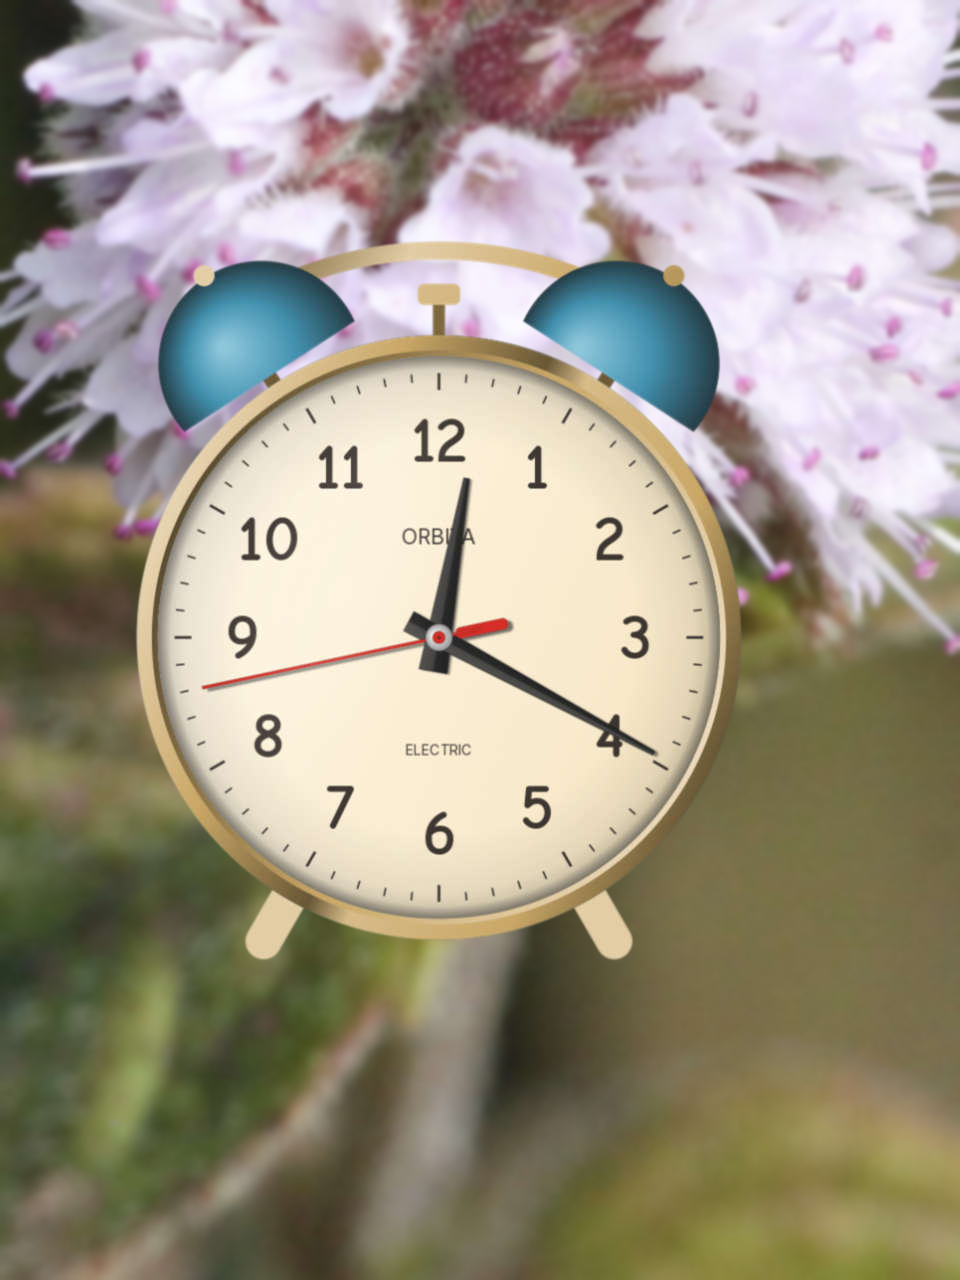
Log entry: 12h19m43s
